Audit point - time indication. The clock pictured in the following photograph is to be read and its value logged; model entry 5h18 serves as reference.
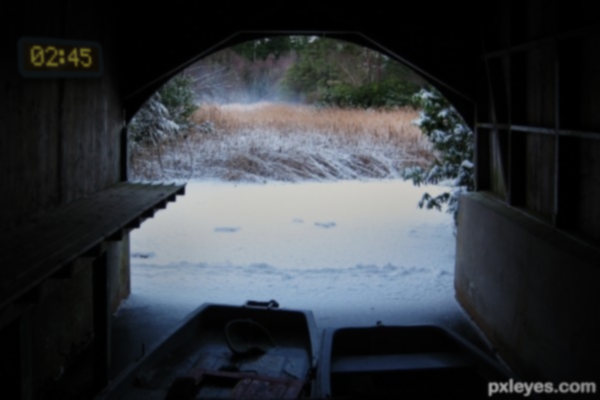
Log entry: 2h45
